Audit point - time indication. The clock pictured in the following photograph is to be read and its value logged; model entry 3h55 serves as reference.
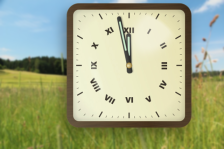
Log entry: 11h58
